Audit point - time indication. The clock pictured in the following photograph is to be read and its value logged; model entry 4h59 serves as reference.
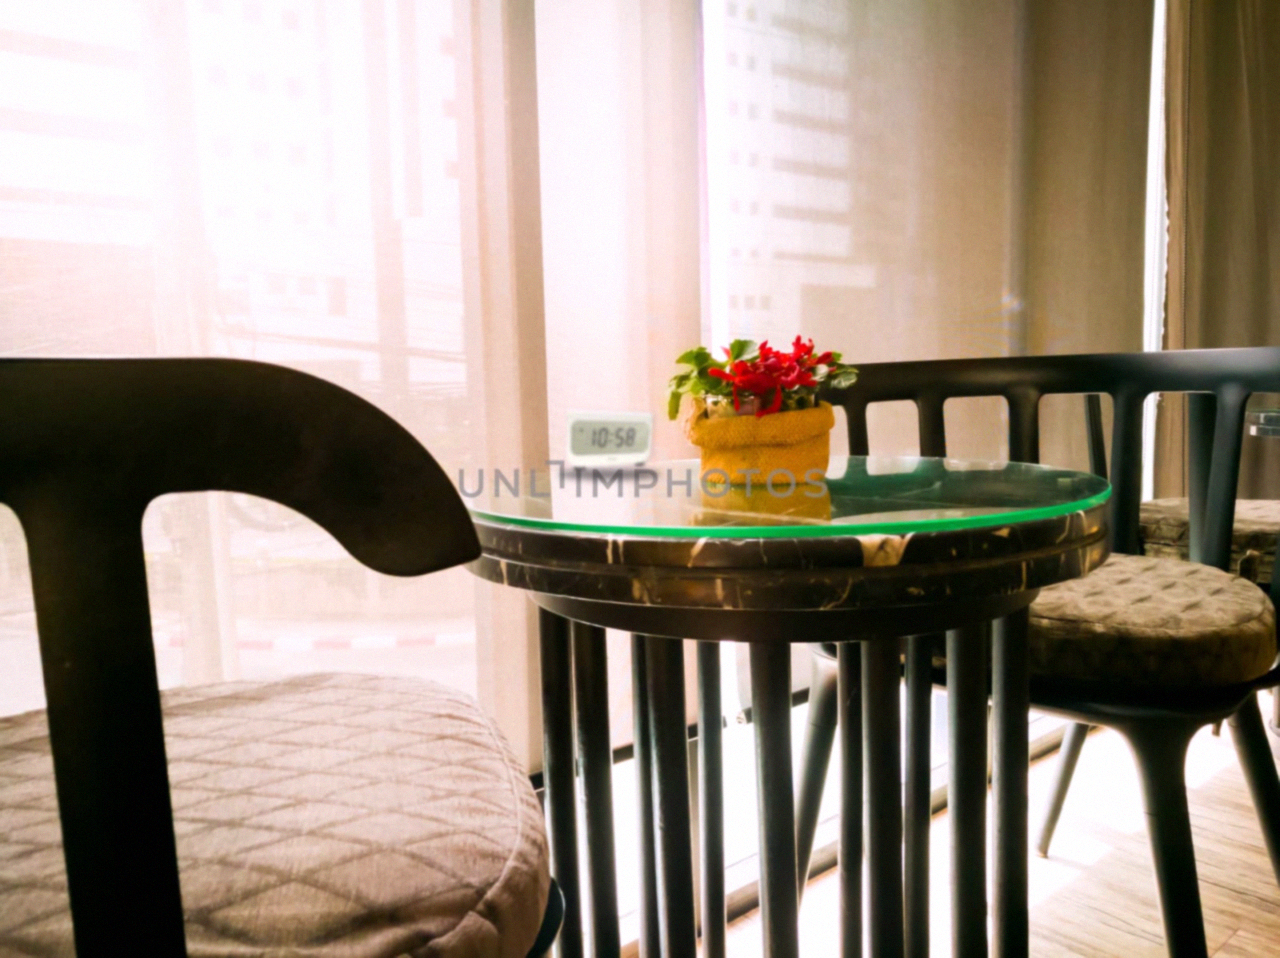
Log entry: 10h58
